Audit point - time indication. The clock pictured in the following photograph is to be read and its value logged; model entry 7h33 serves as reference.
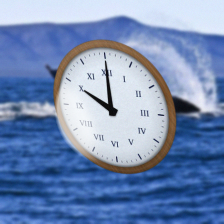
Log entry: 10h00
